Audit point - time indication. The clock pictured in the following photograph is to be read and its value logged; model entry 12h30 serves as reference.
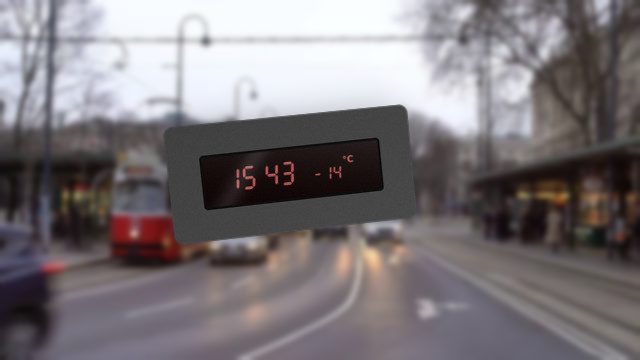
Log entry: 15h43
